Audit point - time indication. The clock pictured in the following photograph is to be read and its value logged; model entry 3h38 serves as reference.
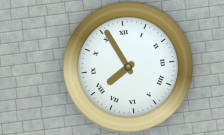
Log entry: 7h56
